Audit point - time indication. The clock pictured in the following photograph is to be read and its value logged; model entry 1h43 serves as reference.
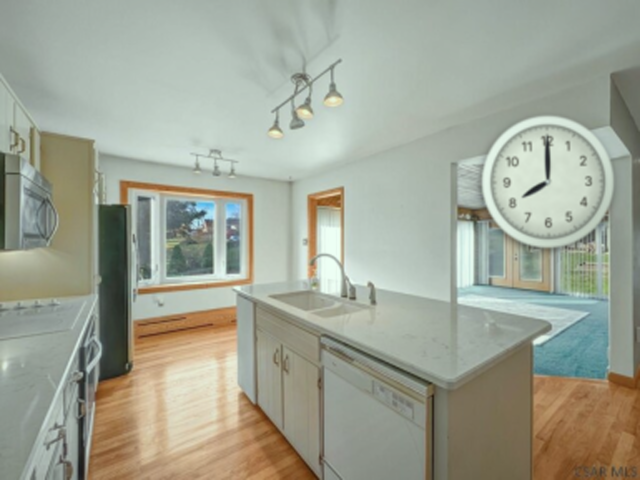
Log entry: 8h00
